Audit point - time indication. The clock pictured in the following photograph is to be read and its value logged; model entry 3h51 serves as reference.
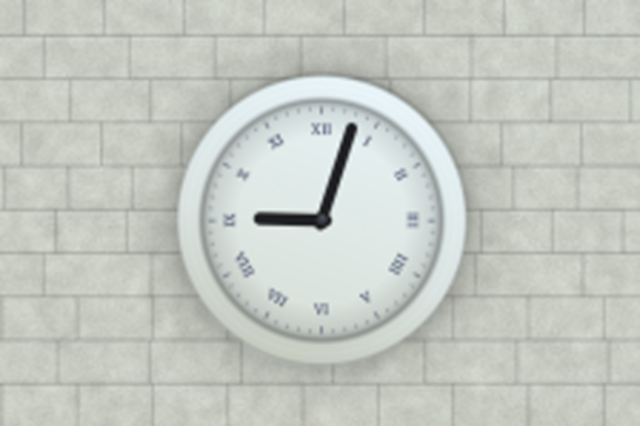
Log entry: 9h03
